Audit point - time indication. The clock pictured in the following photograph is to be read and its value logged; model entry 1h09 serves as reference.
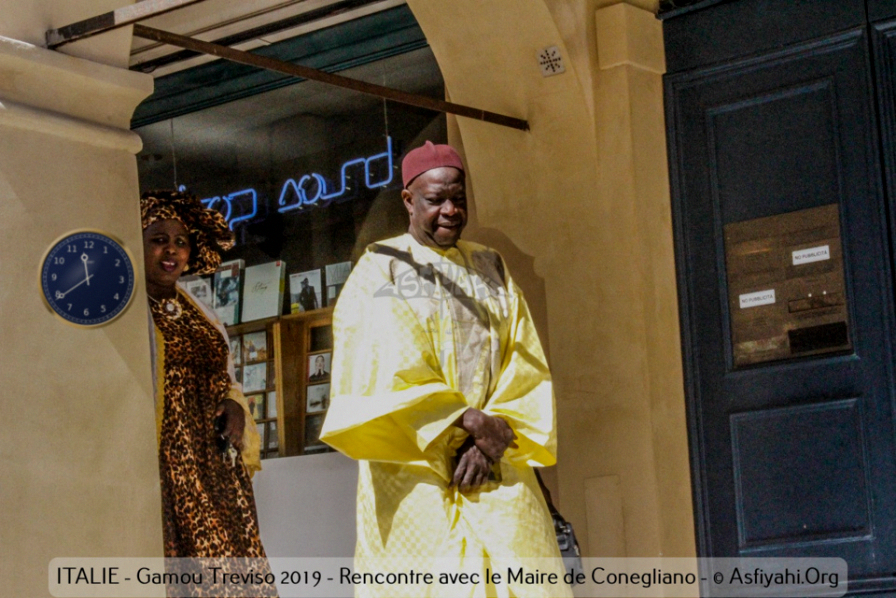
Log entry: 11h39
